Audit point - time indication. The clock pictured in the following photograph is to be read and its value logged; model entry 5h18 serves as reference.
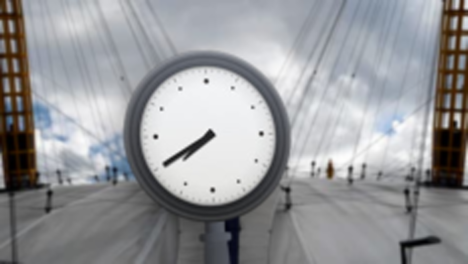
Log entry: 7h40
